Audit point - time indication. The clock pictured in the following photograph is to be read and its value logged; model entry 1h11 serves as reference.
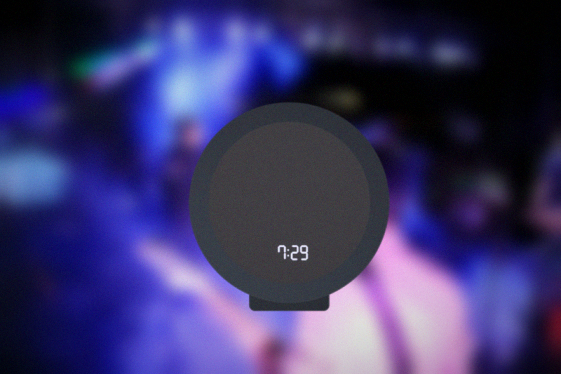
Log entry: 7h29
